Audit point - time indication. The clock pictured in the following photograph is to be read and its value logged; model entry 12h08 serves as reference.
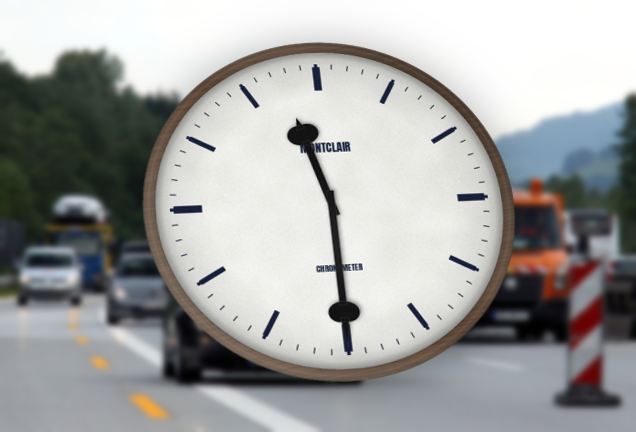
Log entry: 11h30
